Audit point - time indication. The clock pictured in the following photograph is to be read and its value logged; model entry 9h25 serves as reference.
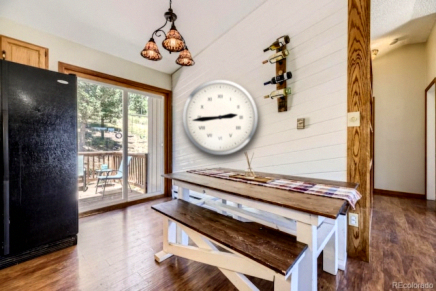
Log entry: 2h44
